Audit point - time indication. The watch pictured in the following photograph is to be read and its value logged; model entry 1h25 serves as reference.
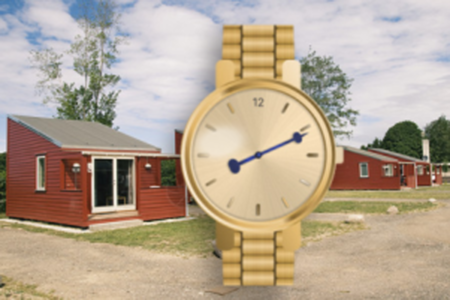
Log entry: 8h11
